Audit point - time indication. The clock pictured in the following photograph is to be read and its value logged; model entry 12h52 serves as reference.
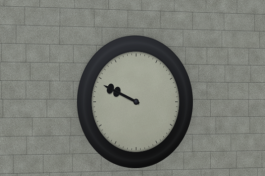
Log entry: 9h49
